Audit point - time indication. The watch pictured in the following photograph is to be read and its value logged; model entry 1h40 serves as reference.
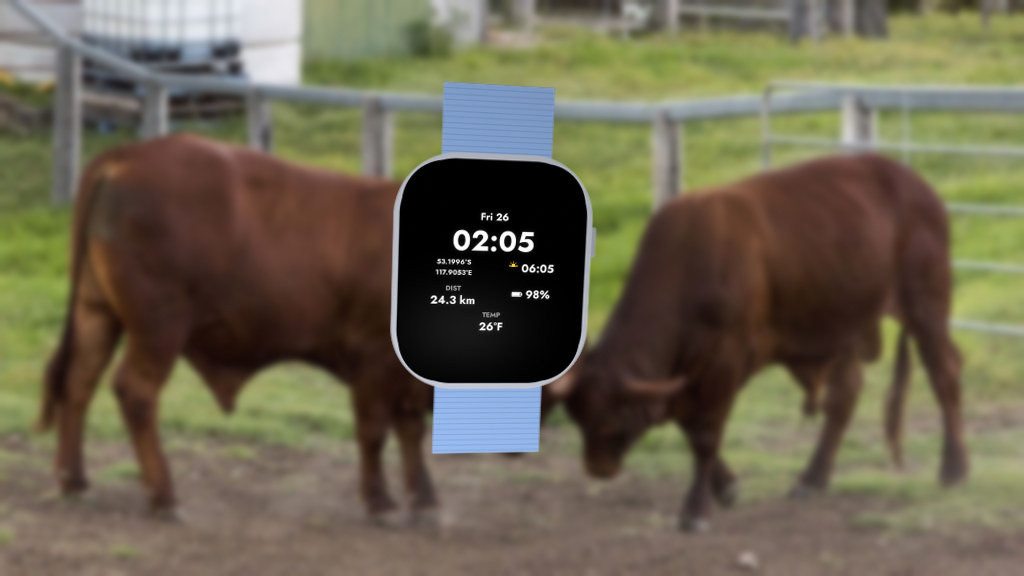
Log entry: 2h05
